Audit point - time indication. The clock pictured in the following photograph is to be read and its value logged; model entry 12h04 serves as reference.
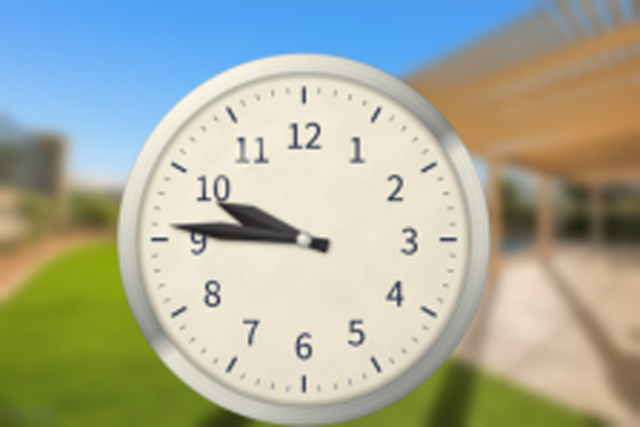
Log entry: 9h46
